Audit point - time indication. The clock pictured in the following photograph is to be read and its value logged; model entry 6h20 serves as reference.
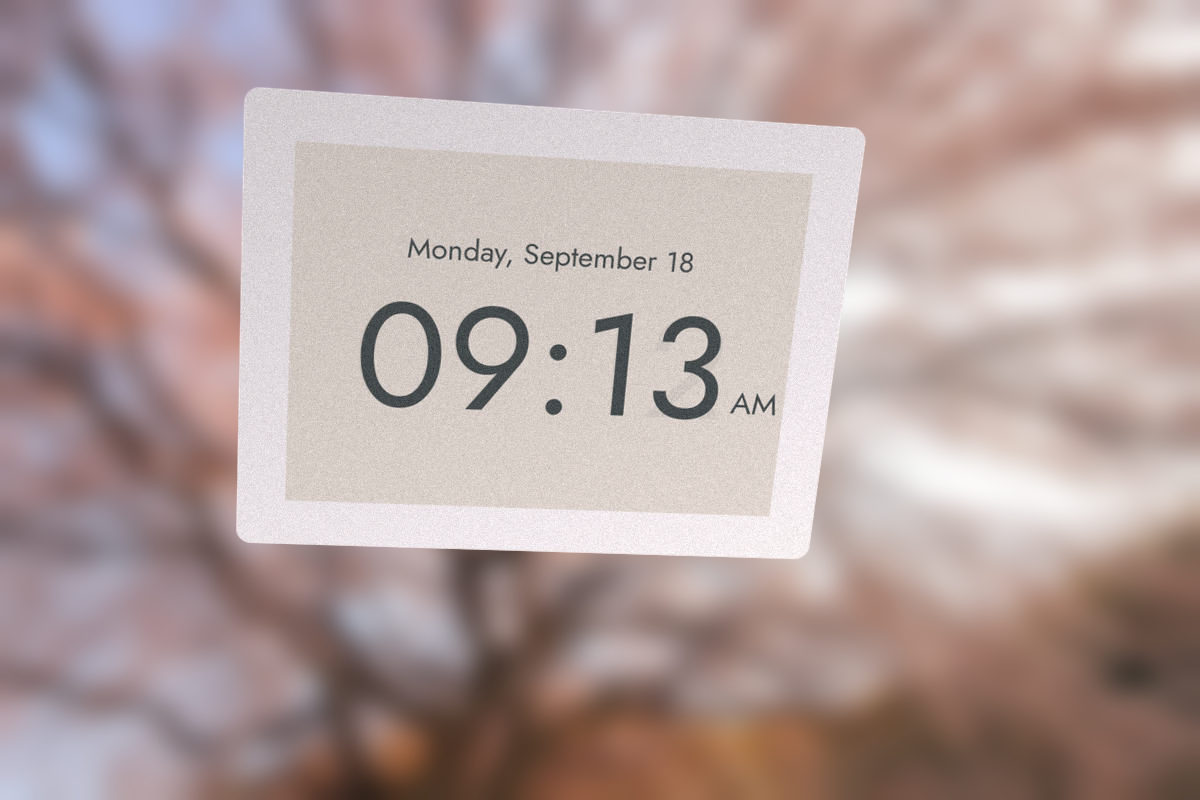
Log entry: 9h13
